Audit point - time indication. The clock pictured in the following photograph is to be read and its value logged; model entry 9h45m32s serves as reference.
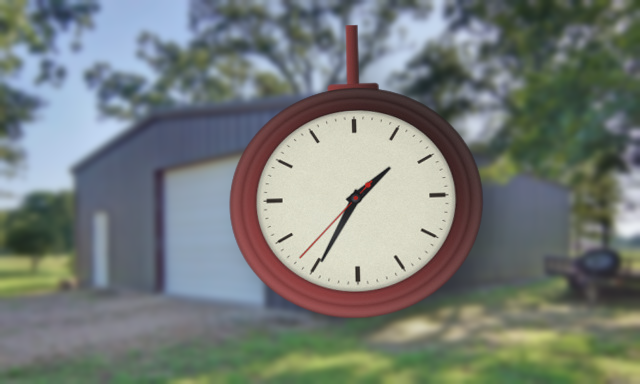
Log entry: 1h34m37s
